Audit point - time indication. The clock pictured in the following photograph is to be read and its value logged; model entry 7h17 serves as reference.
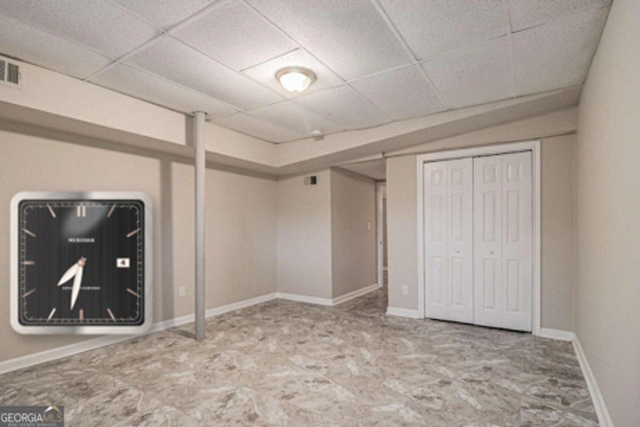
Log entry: 7h32
